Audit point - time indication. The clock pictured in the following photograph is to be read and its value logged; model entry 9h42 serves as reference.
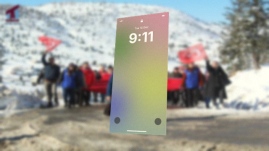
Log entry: 9h11
